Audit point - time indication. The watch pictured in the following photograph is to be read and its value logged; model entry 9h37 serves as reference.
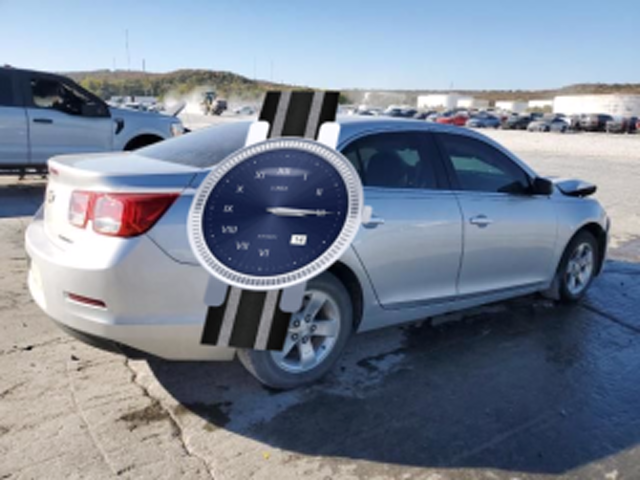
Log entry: 3h15
